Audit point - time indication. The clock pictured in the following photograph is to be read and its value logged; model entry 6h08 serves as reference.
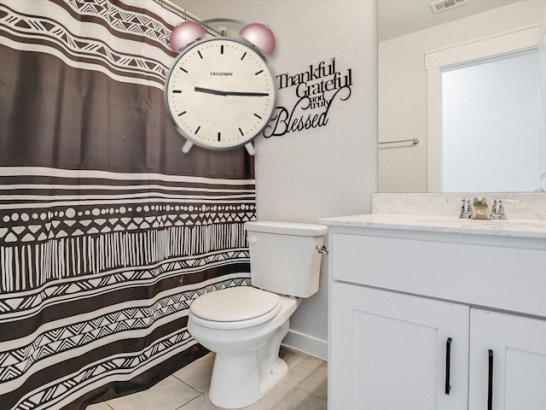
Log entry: 9h15
